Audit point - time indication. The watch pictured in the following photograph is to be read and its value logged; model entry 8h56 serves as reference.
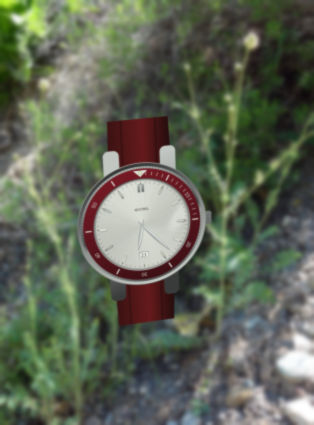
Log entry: 6h23
